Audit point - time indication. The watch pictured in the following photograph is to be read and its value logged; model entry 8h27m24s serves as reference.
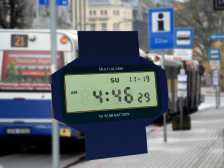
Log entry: 4h46m29s
